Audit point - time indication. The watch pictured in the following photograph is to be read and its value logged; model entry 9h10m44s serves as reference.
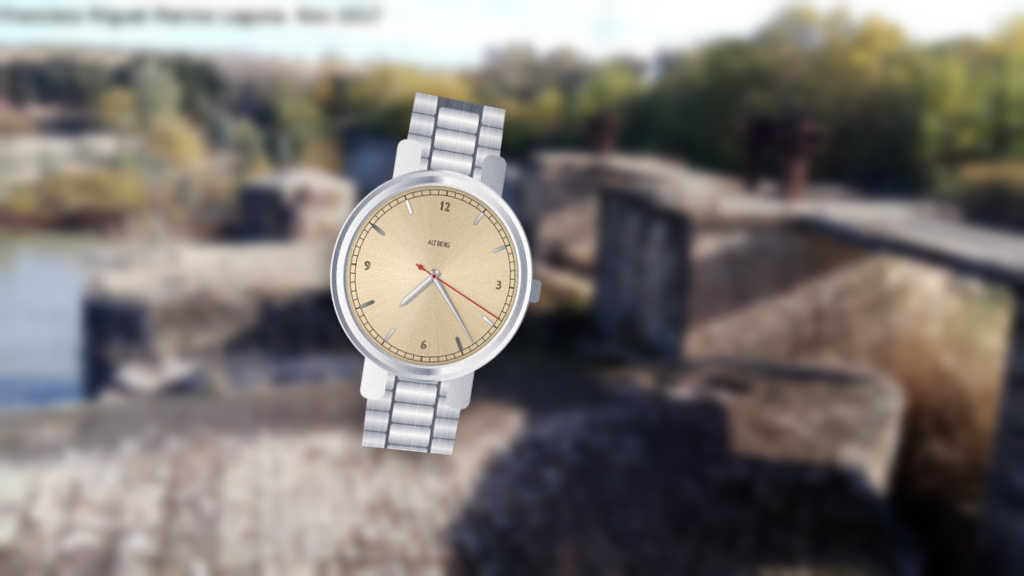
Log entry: 7h23m19s
